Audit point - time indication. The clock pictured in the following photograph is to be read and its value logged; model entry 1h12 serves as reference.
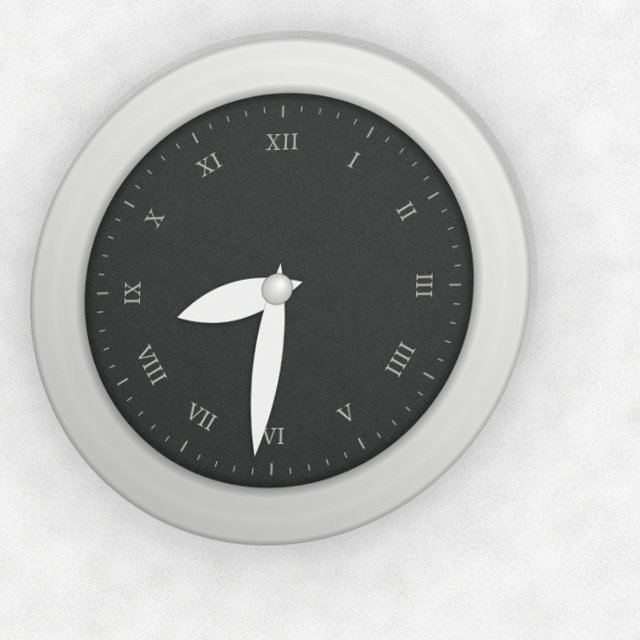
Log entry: 8h31
